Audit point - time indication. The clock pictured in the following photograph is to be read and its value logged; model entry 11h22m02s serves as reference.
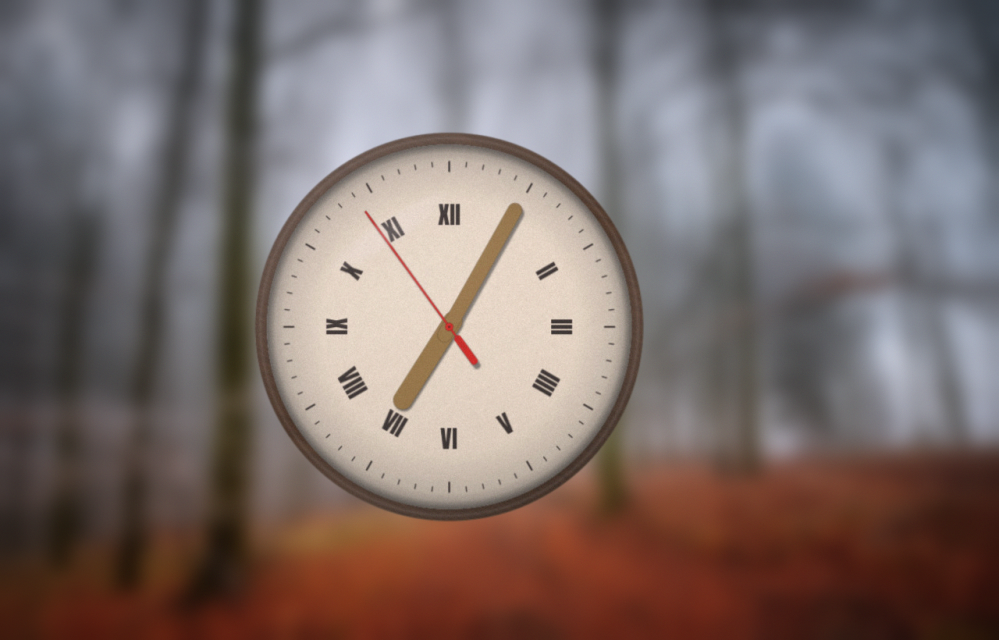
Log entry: 7h04m54s
